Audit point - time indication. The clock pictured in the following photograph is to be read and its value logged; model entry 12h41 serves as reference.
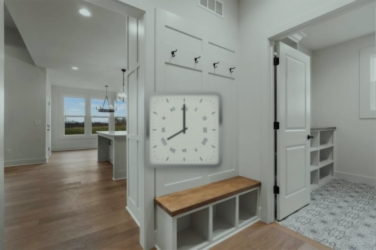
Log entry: 8h00
